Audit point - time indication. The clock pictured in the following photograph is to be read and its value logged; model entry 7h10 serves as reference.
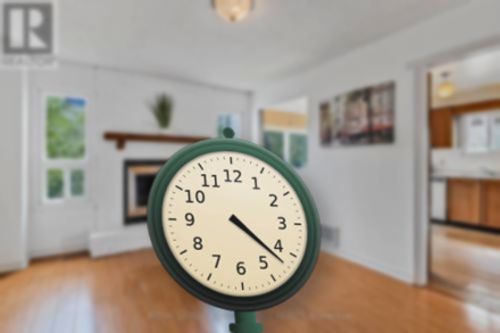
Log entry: 4h22
